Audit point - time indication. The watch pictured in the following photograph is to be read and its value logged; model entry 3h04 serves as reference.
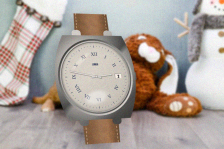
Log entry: 2h47
